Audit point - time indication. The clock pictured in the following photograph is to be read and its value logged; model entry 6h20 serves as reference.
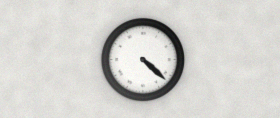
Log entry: 4h22
